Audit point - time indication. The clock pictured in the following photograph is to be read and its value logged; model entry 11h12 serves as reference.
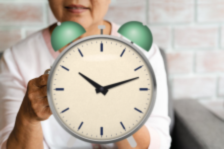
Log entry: 10h12
